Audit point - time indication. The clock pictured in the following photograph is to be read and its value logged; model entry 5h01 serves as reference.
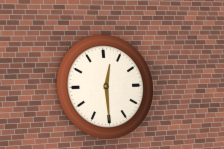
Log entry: 12h30
